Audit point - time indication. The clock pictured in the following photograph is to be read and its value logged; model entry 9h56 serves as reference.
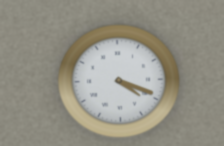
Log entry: 4h19
